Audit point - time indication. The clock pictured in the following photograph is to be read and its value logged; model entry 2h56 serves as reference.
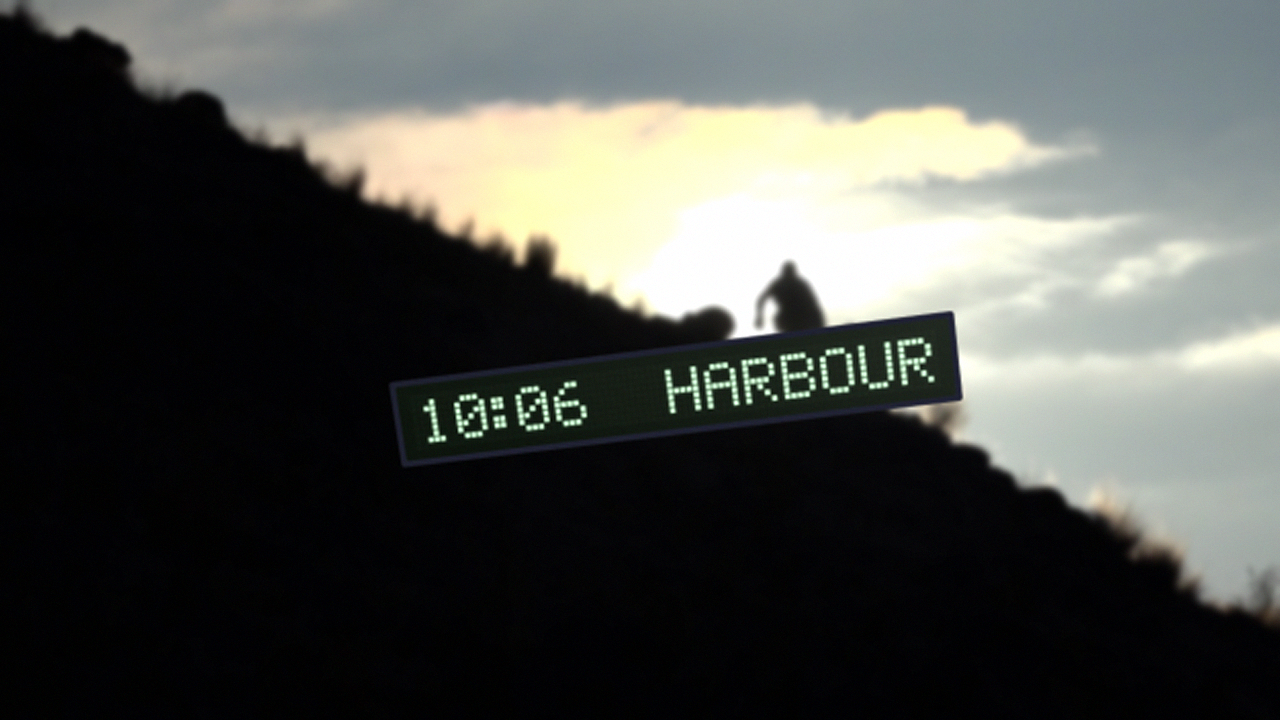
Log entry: 10h06
